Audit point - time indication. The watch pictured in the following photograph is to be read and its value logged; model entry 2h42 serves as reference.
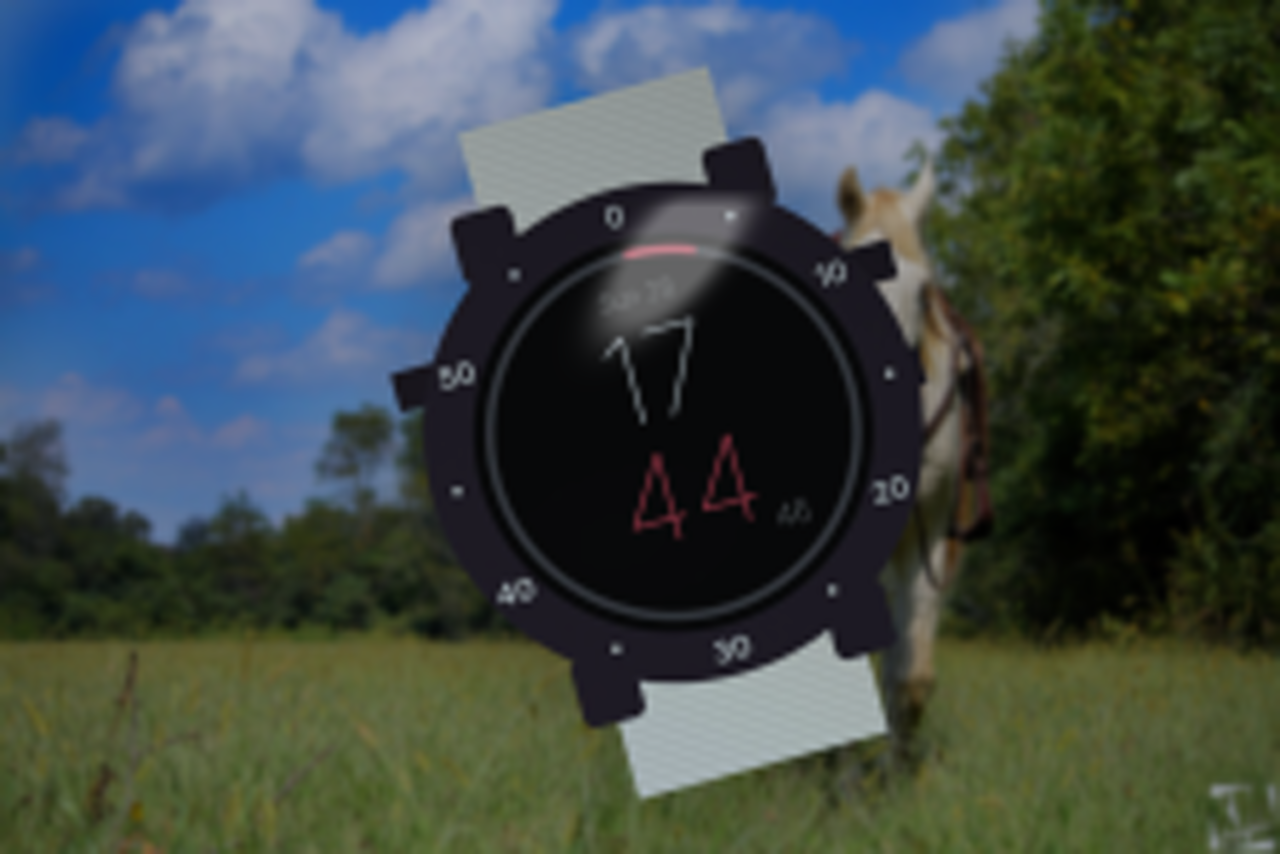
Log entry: 17h44
